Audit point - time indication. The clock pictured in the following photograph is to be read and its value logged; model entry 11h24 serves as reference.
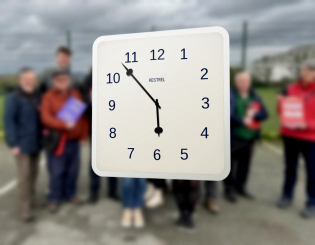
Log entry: 5h53
